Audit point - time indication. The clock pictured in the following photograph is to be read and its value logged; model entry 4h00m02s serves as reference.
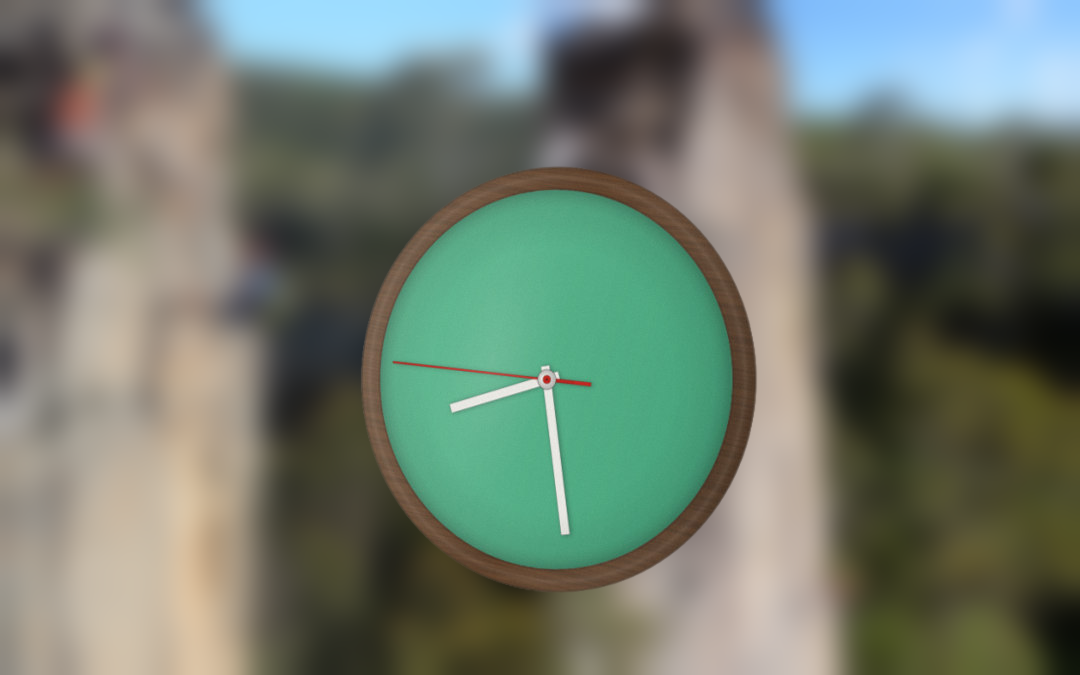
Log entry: 8h28m46s
